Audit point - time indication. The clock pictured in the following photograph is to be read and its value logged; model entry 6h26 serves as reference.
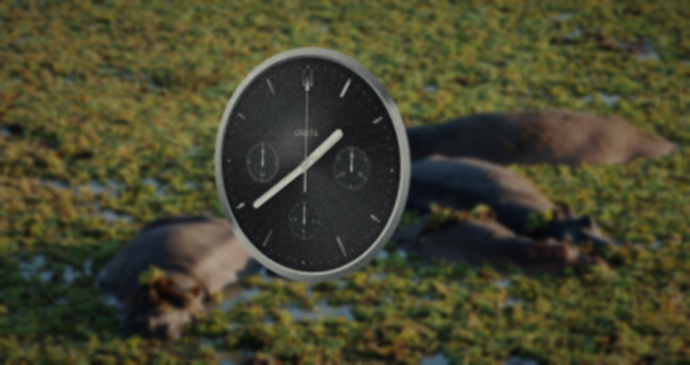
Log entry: 1h39
